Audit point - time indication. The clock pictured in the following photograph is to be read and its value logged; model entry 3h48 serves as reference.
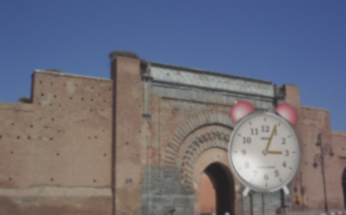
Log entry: 3h04
